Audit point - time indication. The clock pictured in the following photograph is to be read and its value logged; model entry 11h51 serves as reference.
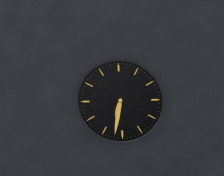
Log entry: 6h32
